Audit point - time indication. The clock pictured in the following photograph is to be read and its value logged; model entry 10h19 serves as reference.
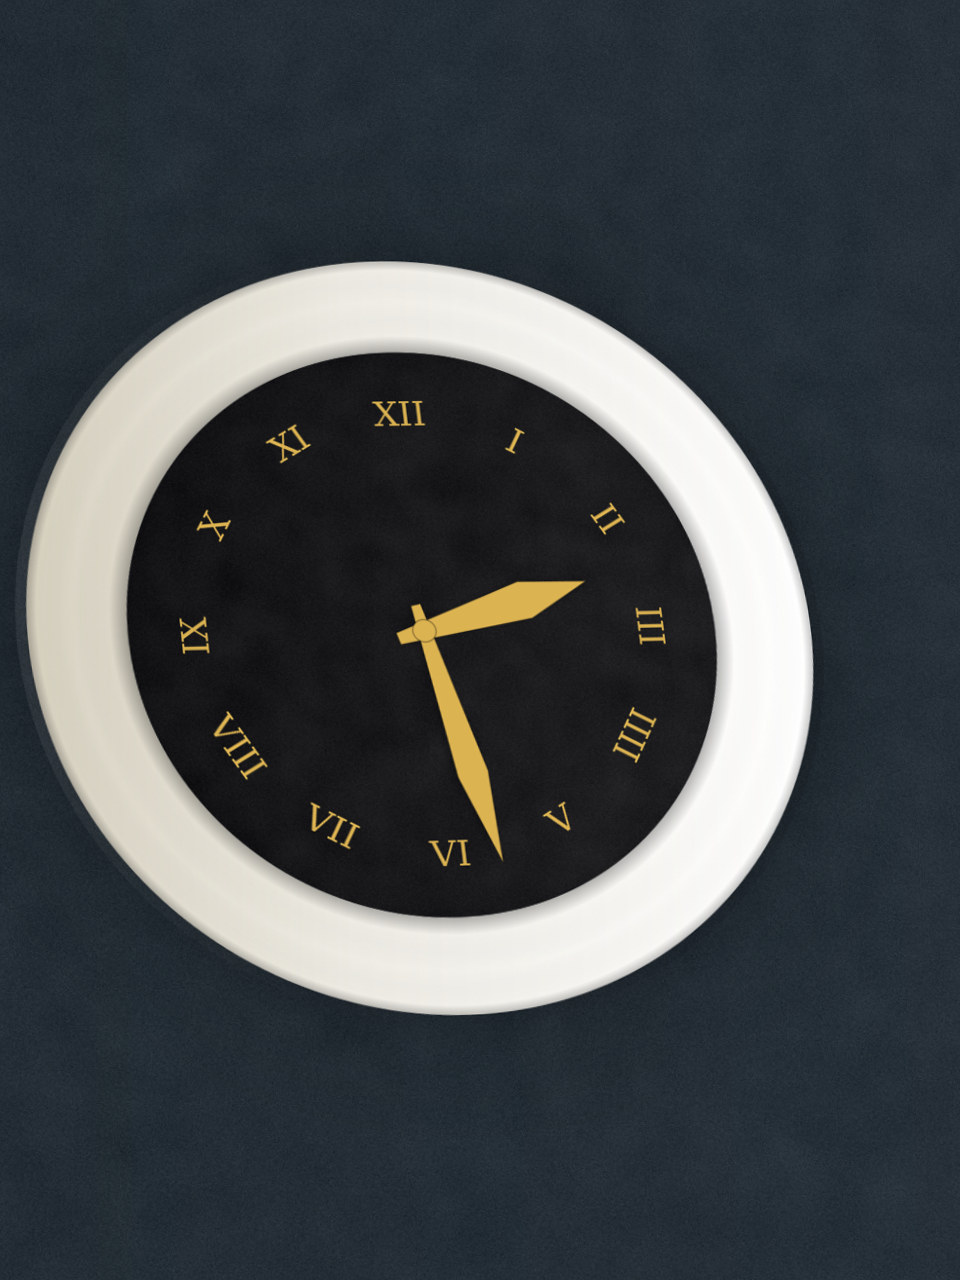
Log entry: 2h28
